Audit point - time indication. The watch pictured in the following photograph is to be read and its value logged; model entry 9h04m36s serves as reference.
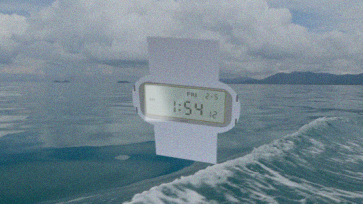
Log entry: 1h54m12s
